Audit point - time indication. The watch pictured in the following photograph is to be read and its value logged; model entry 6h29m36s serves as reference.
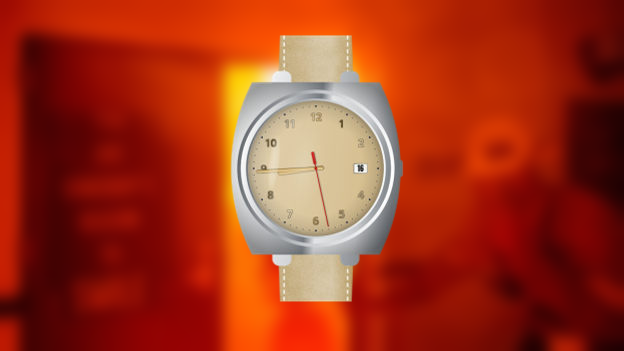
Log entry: 8h44m28s
